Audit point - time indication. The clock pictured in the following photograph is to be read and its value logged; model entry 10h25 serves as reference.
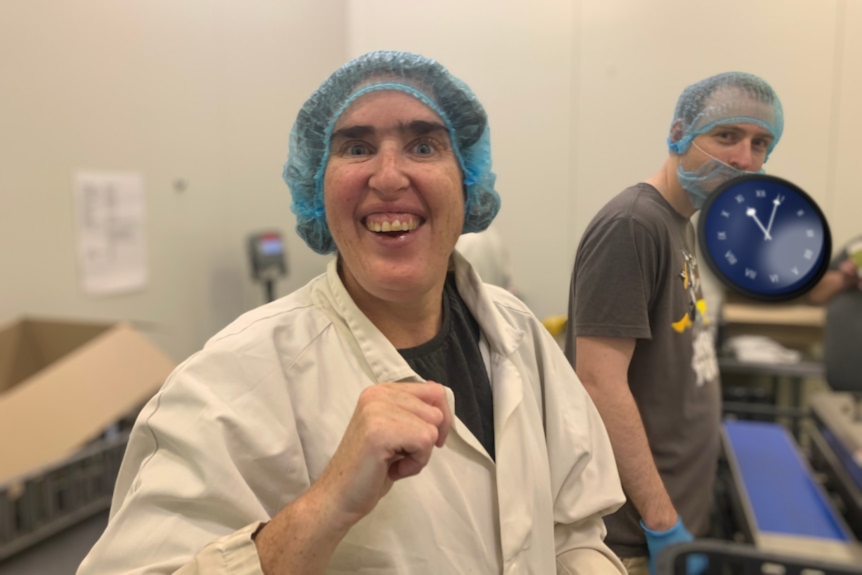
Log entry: 11h04
